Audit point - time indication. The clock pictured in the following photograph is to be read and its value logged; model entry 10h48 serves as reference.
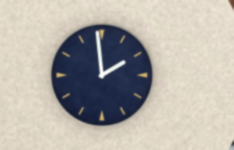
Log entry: 1h59
